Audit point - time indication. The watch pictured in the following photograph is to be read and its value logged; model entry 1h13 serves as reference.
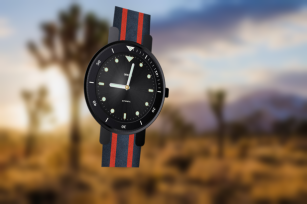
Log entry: 9h02
